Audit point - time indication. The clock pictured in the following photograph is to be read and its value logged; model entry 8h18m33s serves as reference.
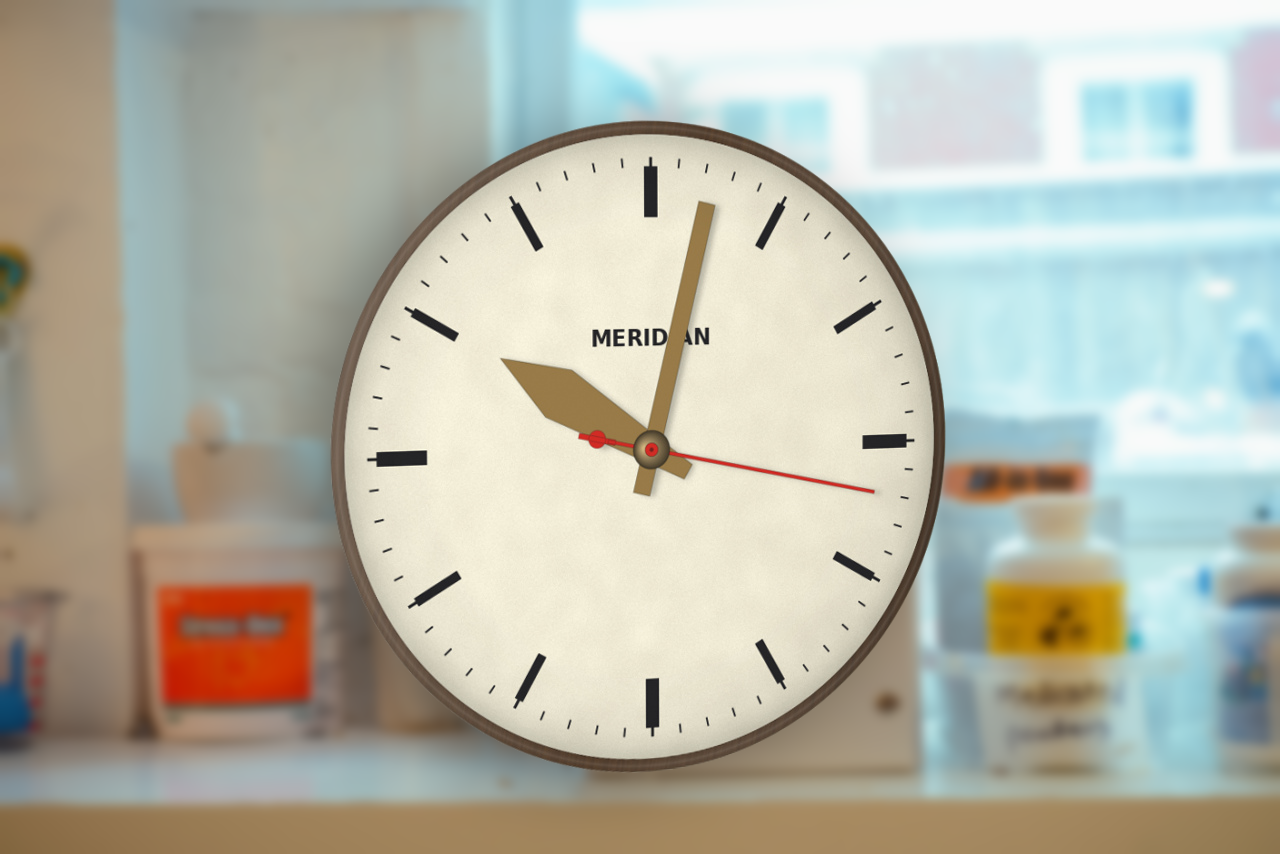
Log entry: 10h02m17s
